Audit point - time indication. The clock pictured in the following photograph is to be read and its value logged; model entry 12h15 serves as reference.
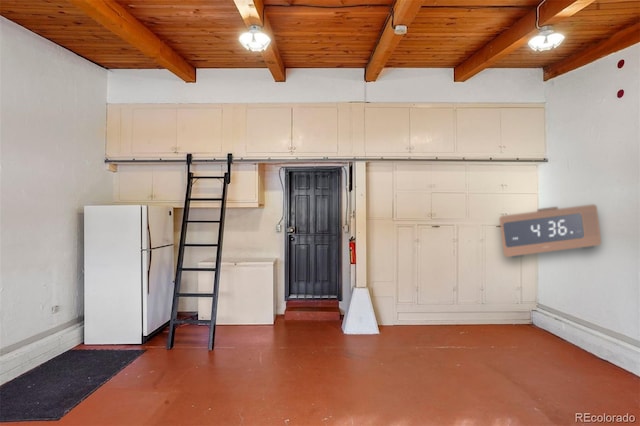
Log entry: 4h36
